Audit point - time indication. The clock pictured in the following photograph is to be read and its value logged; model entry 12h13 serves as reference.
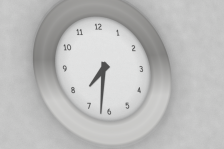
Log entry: 7h32
